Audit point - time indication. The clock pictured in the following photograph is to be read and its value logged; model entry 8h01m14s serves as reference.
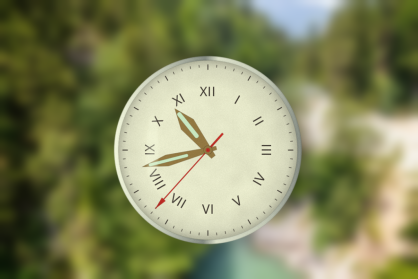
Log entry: 10h42m37s
